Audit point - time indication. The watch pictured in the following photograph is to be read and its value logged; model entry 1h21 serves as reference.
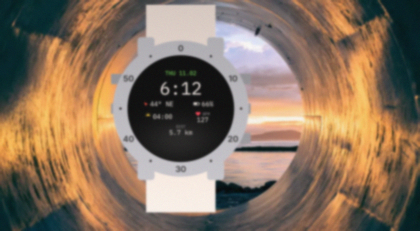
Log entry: 6h12
